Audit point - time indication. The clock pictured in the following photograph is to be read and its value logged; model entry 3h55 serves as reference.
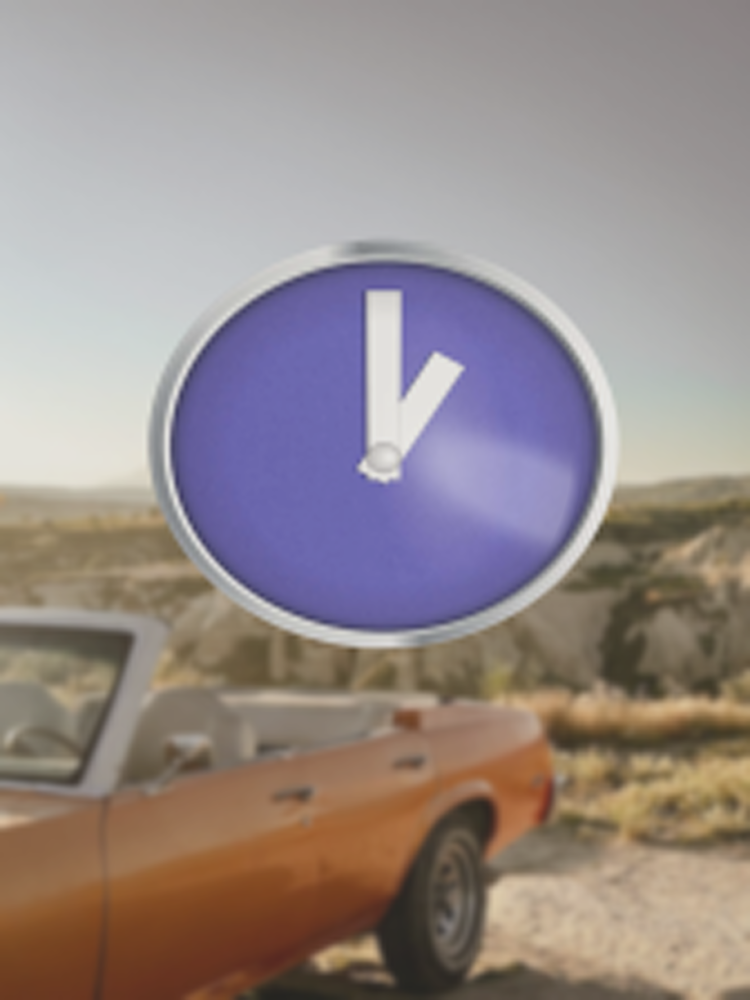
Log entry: 1h00
